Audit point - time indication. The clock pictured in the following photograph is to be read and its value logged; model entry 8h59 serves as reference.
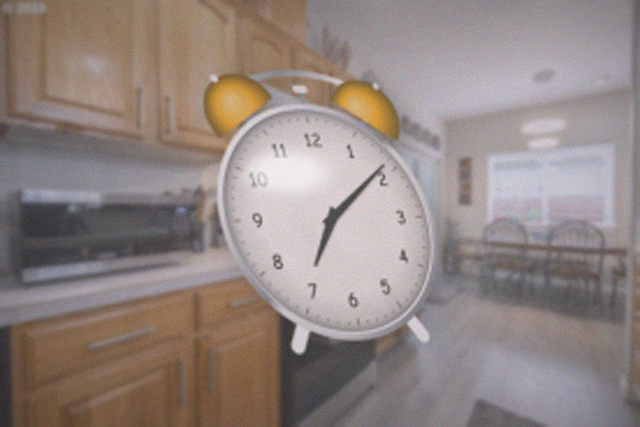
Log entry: 7h09
